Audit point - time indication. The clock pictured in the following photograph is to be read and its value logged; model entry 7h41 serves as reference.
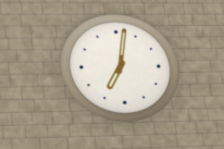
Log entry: 7h02
